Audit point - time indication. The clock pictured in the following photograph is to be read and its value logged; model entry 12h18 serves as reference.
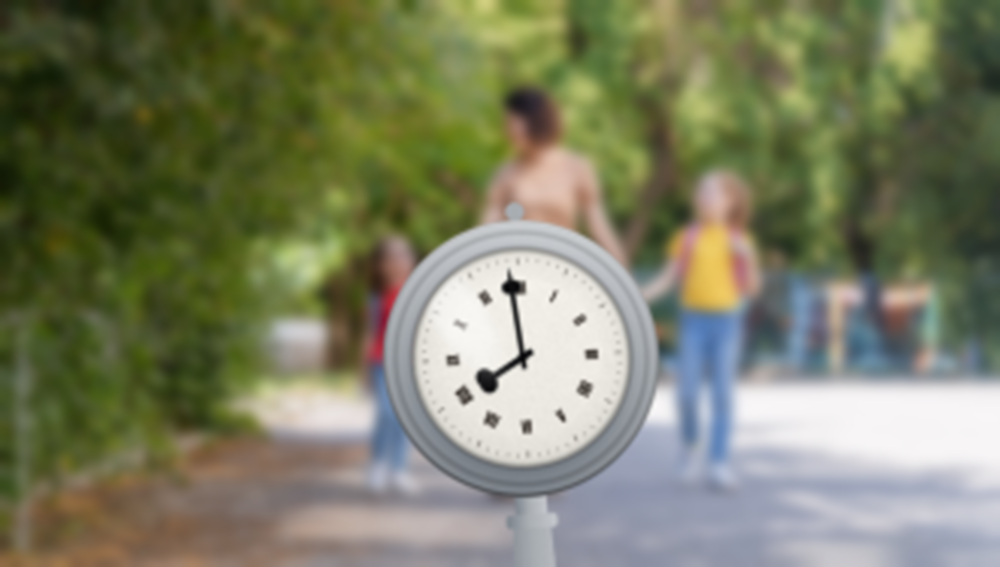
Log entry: 7h59
